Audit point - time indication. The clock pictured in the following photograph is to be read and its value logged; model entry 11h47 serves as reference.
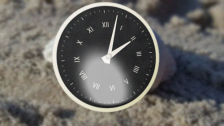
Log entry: 2h03
